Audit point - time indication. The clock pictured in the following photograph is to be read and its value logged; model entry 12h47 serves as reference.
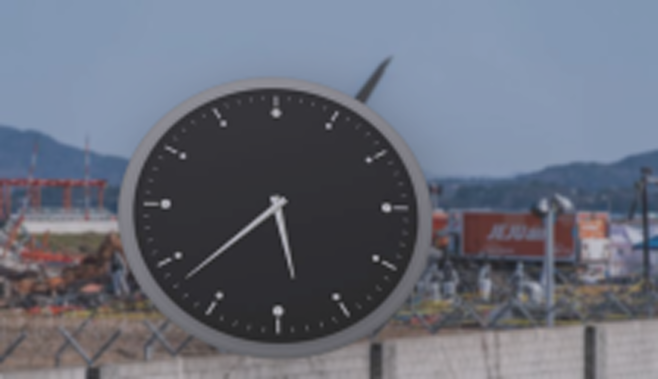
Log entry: 5h38
